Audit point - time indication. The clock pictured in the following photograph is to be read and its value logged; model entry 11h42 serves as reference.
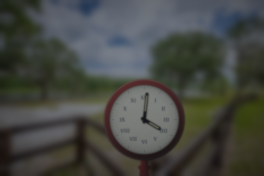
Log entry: 4h01
